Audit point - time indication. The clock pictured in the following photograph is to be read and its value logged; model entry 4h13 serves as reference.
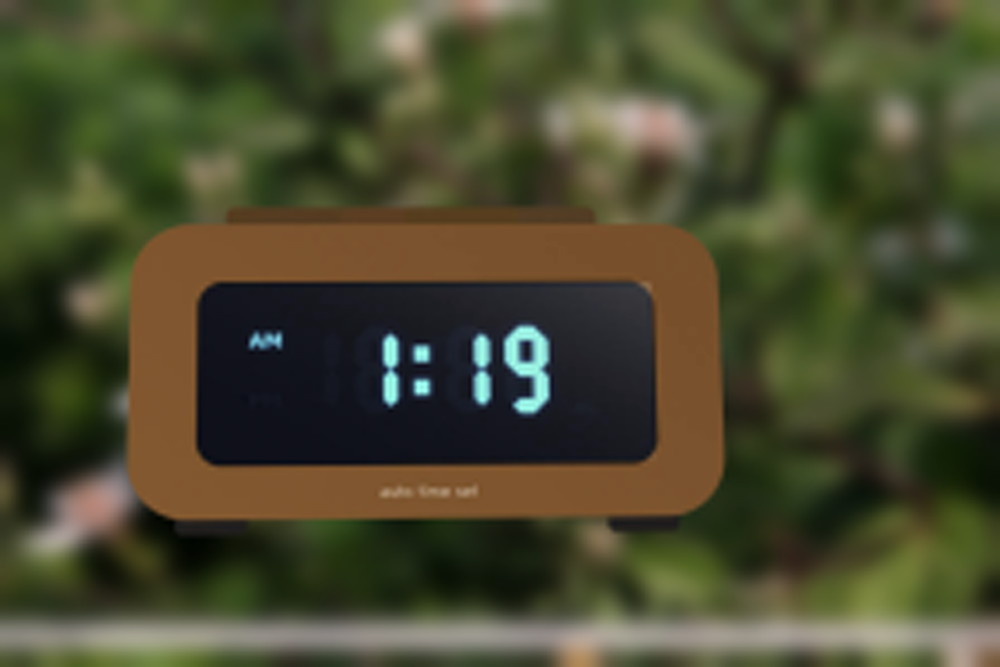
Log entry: 1h19
